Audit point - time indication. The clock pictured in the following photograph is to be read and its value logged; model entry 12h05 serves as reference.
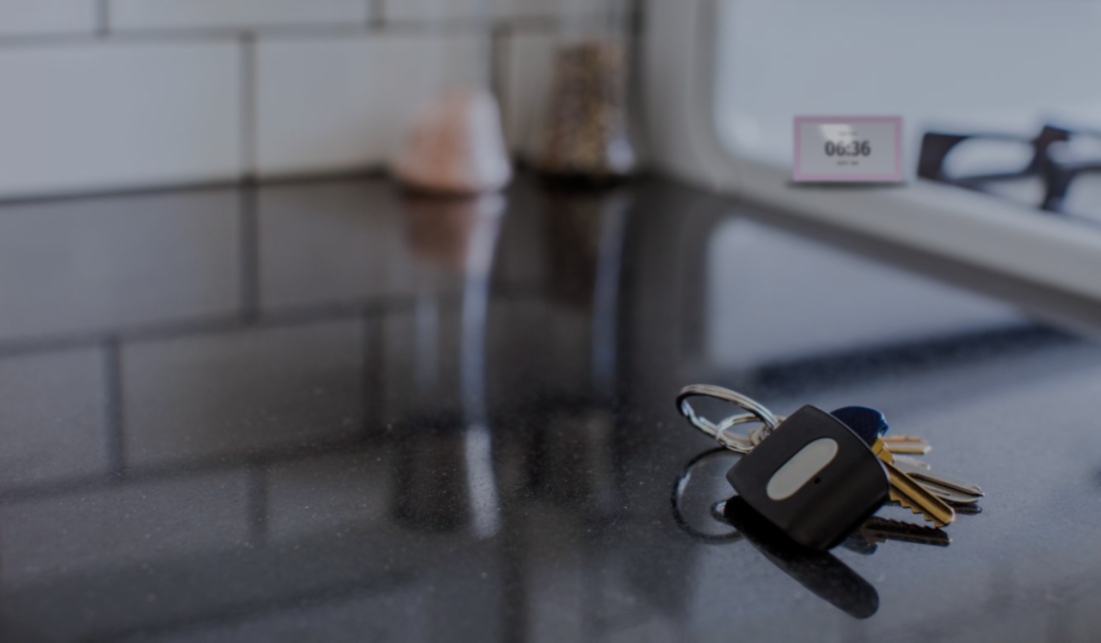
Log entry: 6h36
